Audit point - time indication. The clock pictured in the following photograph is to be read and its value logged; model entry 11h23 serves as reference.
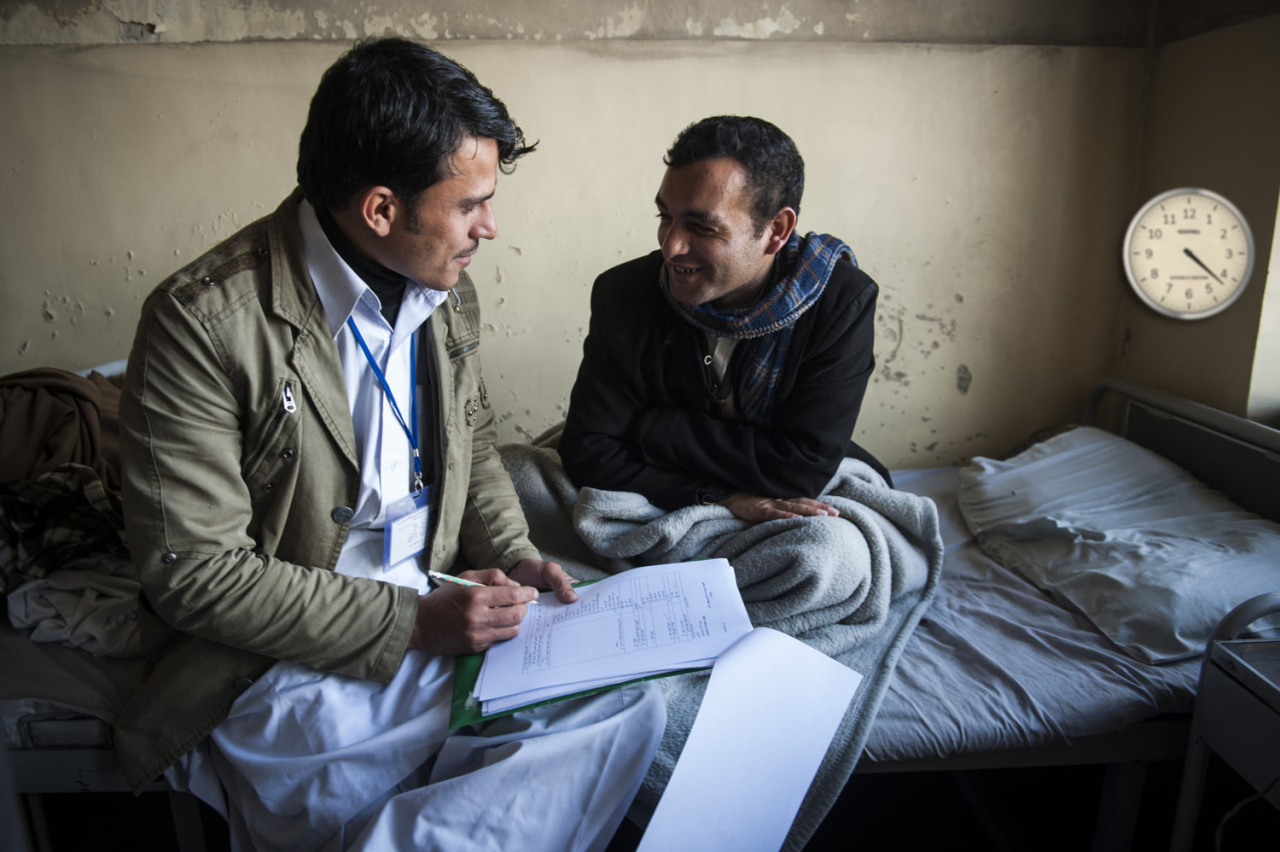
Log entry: 4h22
